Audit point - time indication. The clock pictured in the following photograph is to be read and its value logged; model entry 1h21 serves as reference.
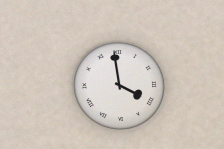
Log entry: 3h59
